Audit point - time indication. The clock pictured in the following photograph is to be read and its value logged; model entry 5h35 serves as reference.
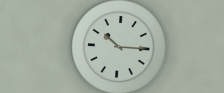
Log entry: 10h15
